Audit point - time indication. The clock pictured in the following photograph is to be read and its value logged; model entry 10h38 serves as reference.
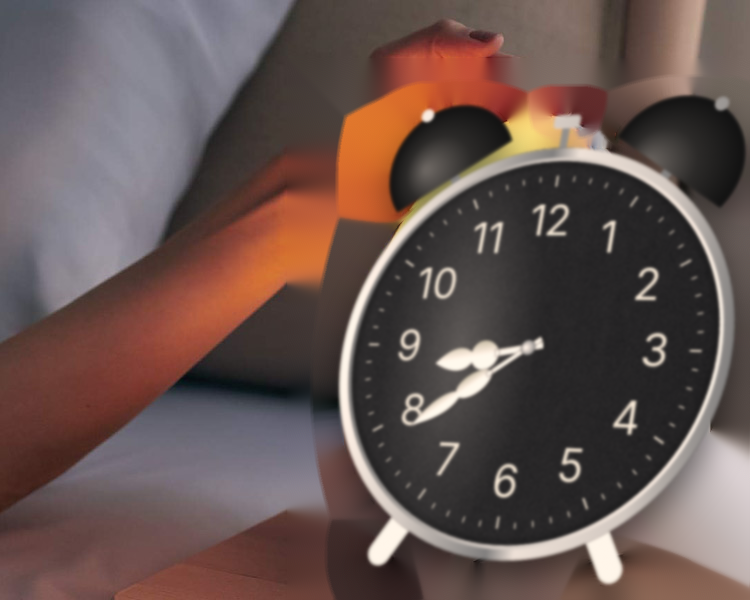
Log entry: 8h39
